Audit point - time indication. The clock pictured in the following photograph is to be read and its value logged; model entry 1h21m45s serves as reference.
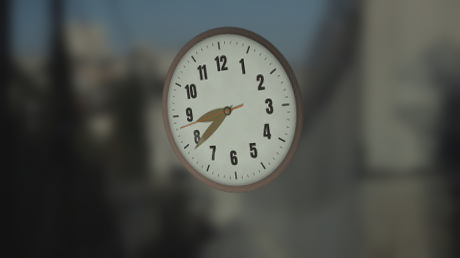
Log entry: 8h38m43s
